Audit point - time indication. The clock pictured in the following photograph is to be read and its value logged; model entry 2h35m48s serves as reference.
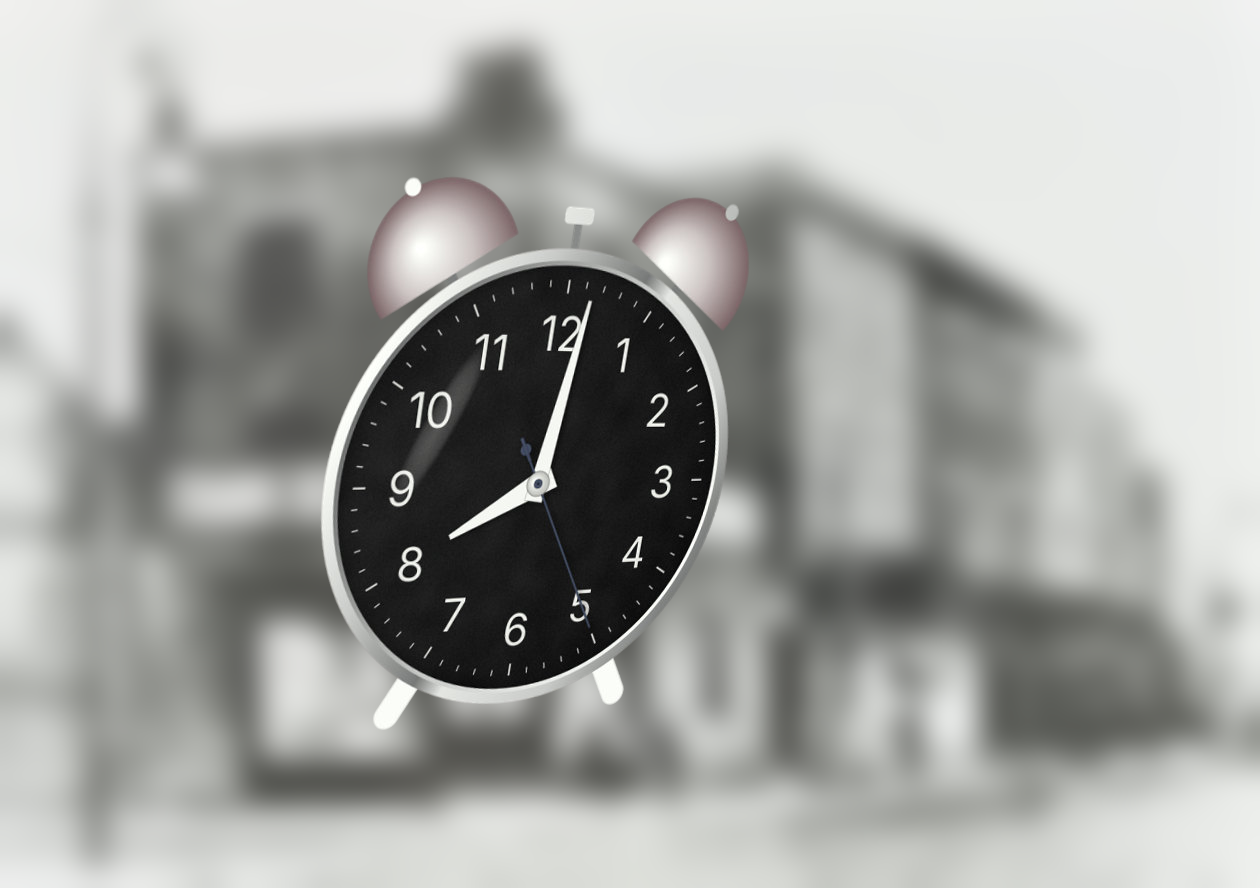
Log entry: 8h01m25s
